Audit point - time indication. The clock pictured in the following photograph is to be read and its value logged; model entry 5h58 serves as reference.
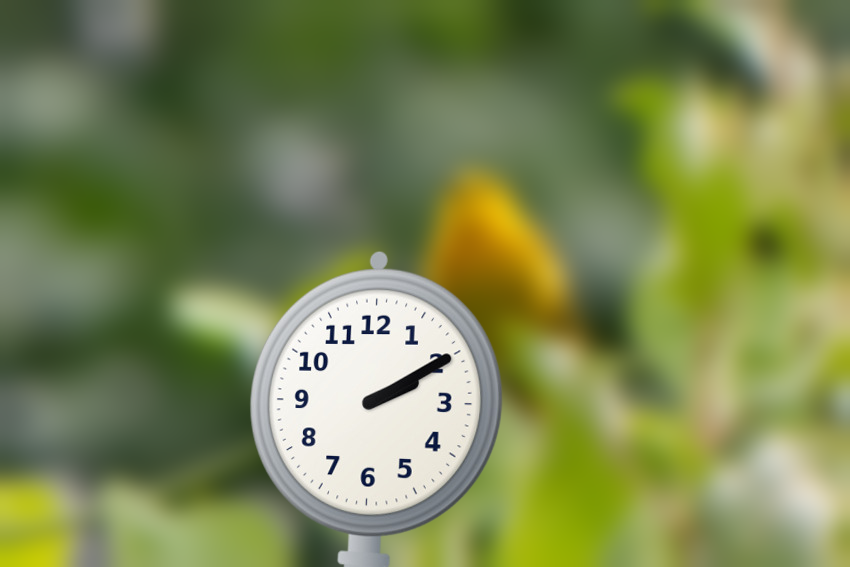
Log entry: 2h10
